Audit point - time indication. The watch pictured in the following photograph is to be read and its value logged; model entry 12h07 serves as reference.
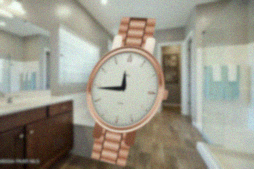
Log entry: 11h44
